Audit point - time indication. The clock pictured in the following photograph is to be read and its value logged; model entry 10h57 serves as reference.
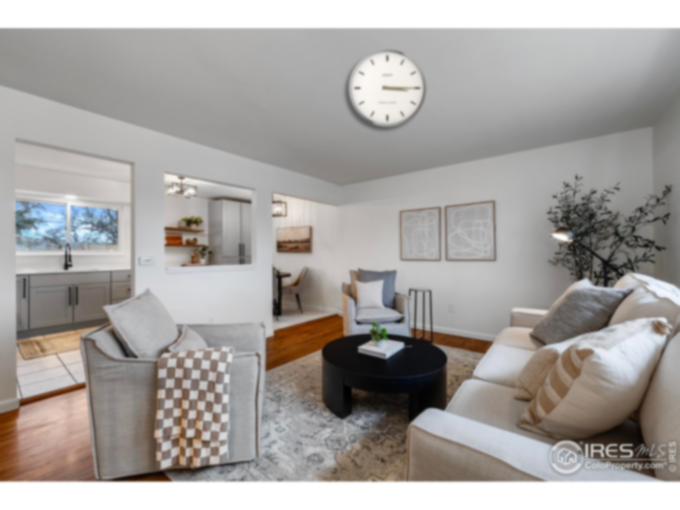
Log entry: 3h15
